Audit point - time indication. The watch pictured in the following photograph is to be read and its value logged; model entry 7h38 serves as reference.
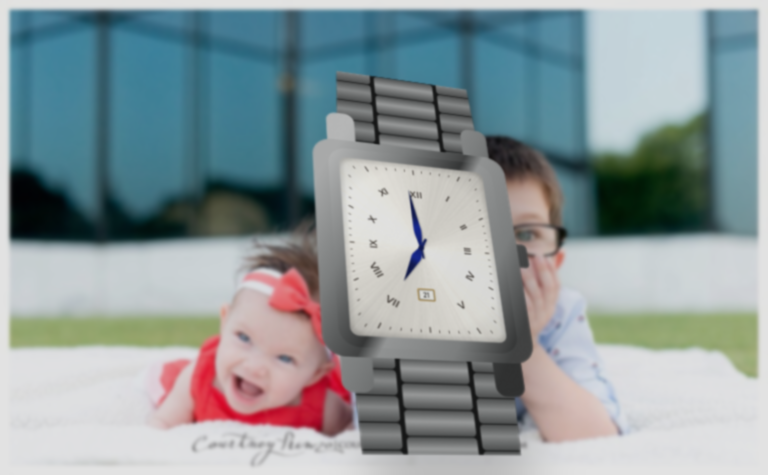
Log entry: 6h59
